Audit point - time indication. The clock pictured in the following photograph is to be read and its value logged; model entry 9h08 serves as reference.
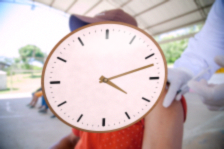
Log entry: 4h12
